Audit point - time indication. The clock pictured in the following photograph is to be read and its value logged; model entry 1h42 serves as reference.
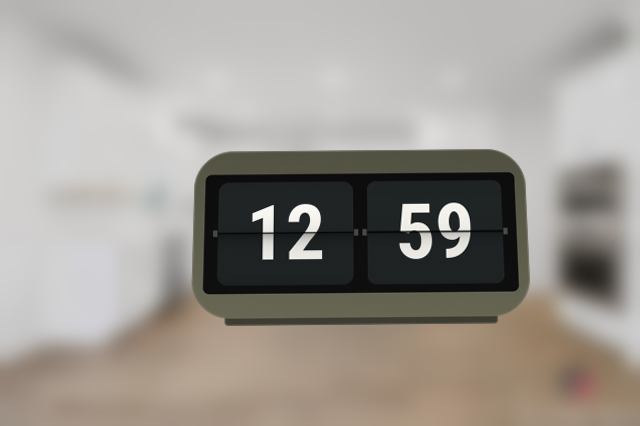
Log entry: 12h59
